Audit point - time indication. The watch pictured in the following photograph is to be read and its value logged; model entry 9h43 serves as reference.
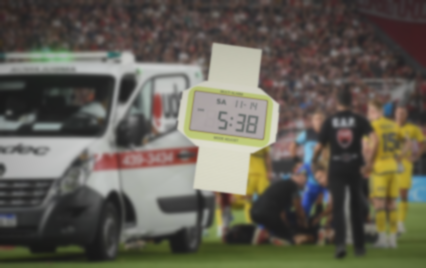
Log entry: 5h38
